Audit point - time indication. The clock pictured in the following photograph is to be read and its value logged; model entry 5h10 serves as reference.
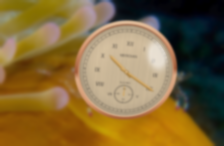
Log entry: 10h20
